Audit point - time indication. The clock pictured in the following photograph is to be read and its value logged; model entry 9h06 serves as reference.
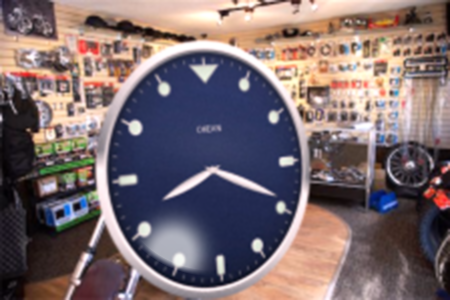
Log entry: 8h19
